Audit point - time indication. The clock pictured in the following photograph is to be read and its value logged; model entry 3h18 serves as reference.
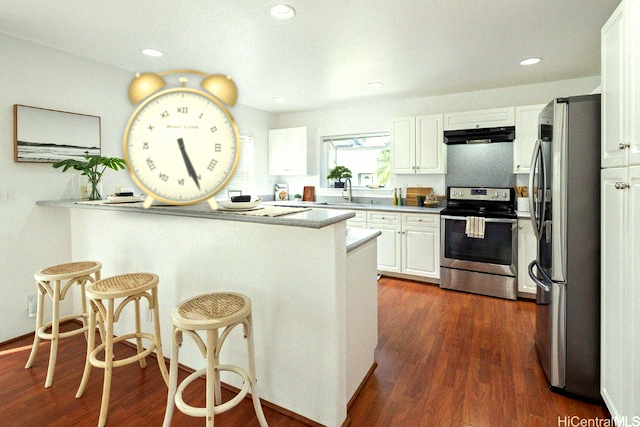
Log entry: 5h26
